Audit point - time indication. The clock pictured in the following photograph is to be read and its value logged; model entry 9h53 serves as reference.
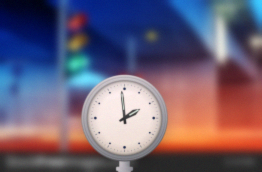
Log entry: 1h59
